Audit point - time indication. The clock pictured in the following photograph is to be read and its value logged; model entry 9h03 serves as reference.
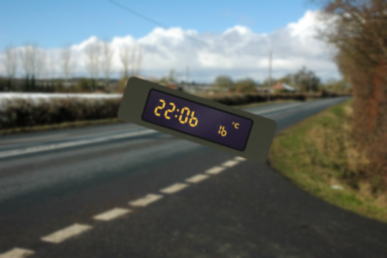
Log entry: 22h06
